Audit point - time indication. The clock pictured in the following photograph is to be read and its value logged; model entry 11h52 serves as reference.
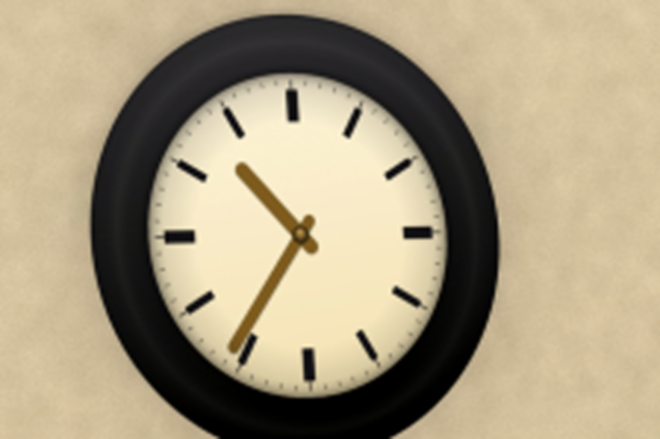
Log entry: 10h36
